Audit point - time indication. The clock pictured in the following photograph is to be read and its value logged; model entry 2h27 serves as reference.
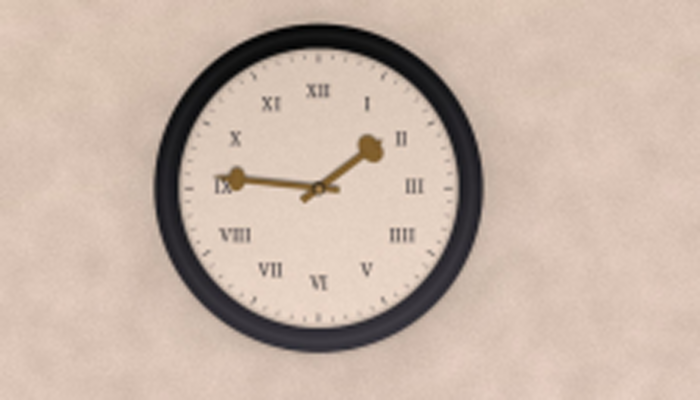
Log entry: 1h46
